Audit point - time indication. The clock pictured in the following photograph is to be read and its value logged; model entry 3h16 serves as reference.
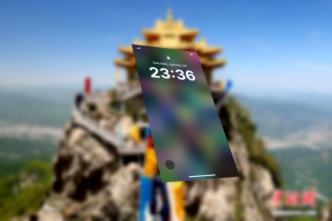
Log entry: 23h36
